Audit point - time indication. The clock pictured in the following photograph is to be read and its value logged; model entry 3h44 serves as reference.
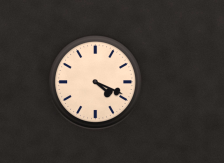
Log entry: 4h19
